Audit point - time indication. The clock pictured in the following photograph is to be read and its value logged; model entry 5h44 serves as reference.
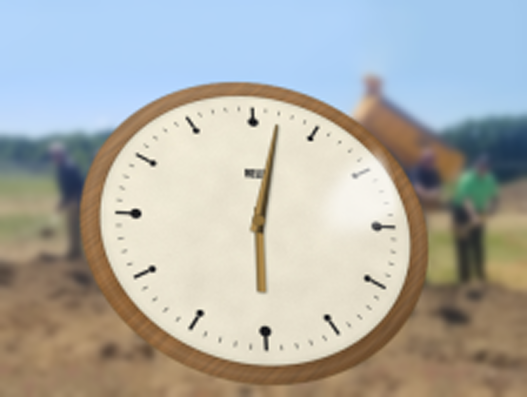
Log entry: 6h02
